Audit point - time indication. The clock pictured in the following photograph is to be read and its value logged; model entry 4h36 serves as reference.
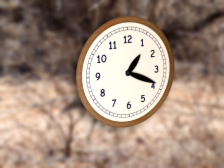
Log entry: 1h19
